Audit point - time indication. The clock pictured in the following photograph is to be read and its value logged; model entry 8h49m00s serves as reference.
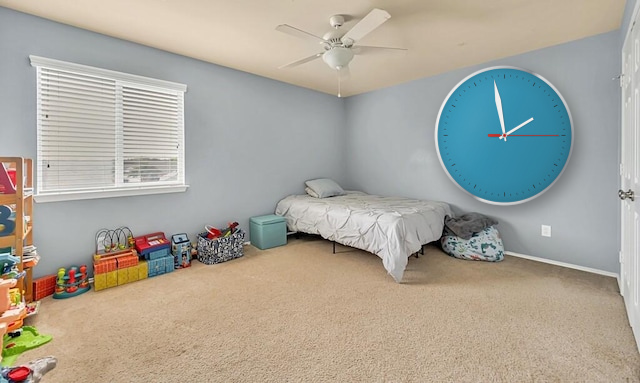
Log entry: 1h58m15s
